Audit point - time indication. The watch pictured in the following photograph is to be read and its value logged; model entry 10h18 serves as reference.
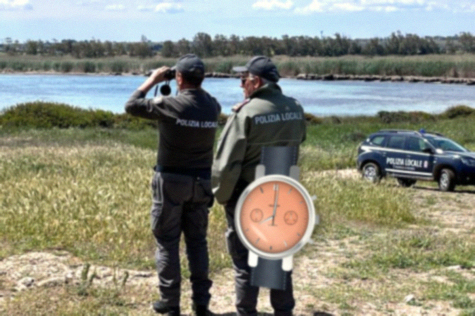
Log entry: 8h01
